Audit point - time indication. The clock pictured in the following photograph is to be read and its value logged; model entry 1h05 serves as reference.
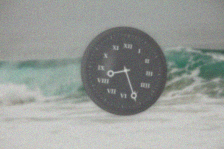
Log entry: 8h26
